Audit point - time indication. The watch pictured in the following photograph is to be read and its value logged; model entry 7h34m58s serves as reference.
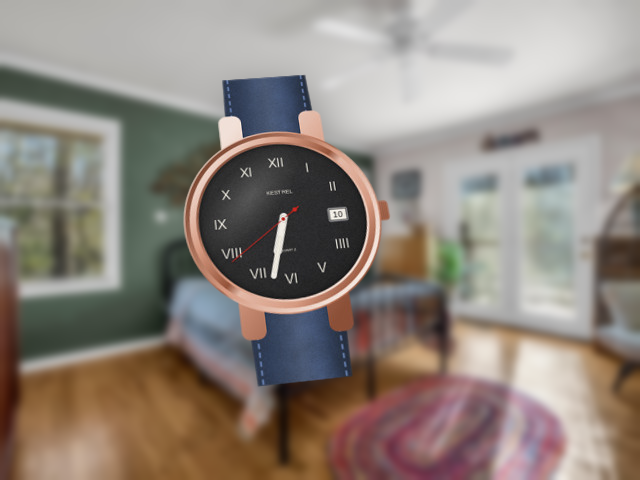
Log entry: 6h32m39s
